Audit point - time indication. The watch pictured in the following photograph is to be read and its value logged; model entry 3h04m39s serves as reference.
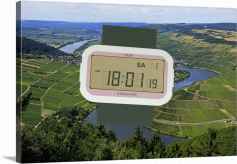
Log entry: 18h01m19s
